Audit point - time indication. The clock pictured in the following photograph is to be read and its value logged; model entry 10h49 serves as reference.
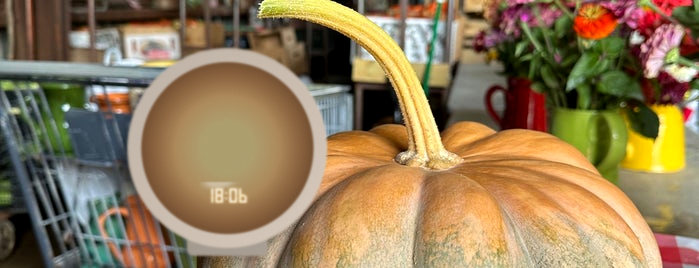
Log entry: 18h06
